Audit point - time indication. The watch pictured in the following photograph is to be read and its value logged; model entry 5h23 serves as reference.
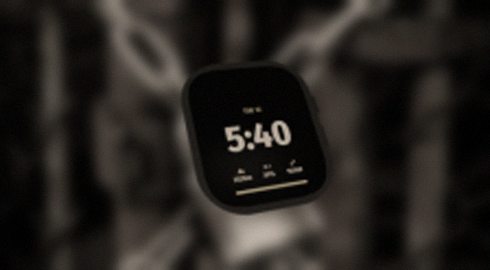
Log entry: 5h40
